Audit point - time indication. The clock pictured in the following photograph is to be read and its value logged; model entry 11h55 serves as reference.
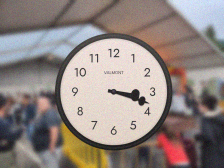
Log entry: 3h18
